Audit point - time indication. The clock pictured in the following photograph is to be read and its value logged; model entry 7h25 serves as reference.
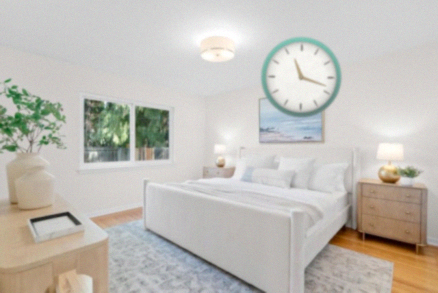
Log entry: 11h18
